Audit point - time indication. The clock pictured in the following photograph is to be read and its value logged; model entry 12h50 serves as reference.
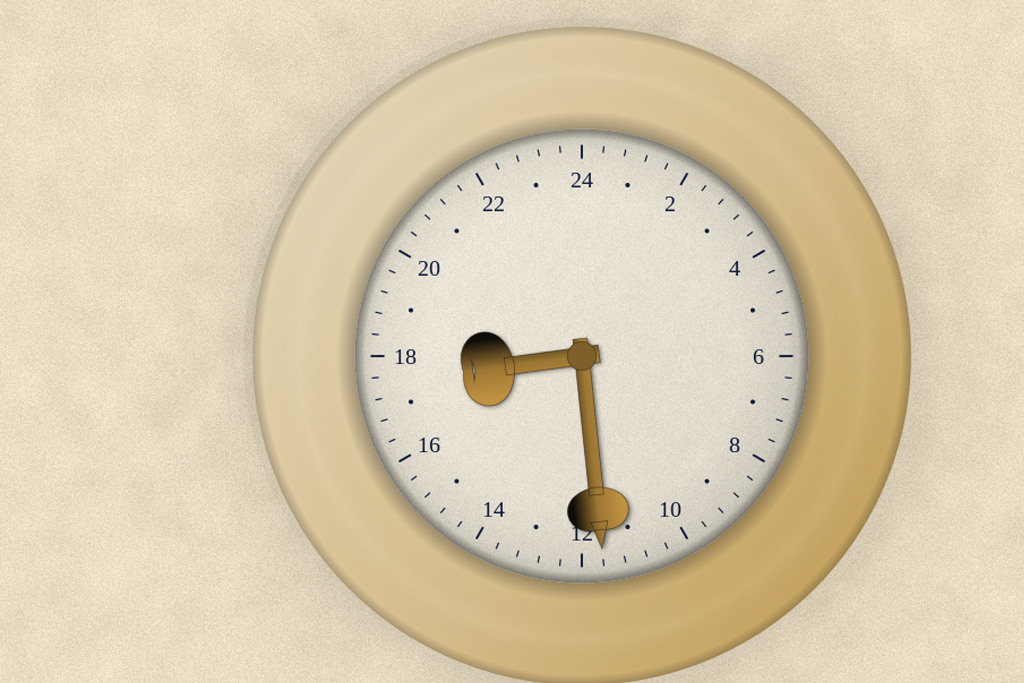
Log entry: 17h29
